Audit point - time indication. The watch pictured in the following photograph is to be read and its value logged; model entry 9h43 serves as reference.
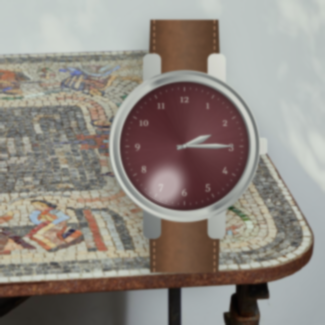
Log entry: 2h15
